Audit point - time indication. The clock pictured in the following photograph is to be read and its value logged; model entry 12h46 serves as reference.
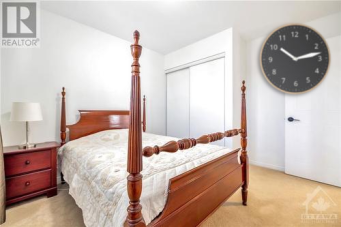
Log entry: 10h13
